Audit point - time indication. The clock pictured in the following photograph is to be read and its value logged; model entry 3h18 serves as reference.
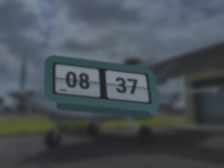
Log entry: 8h37
